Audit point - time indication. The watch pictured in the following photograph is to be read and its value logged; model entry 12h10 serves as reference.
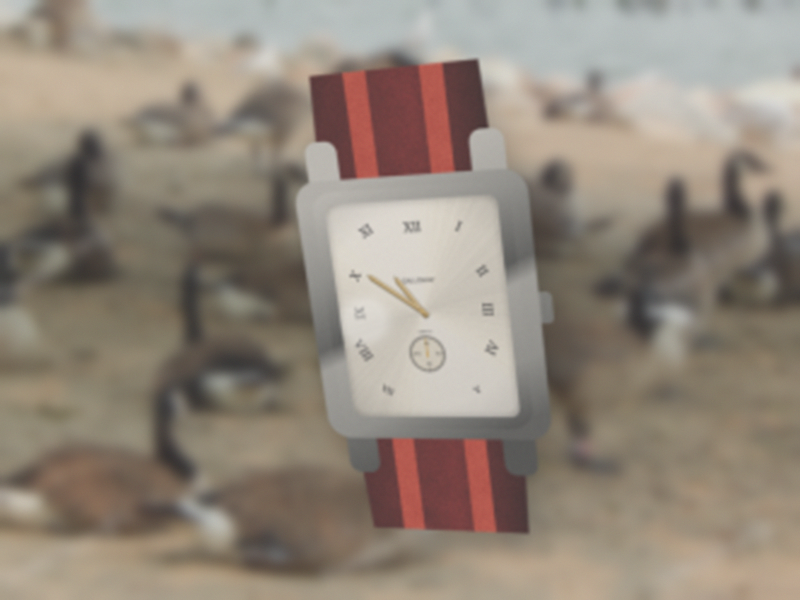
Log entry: 10h51
